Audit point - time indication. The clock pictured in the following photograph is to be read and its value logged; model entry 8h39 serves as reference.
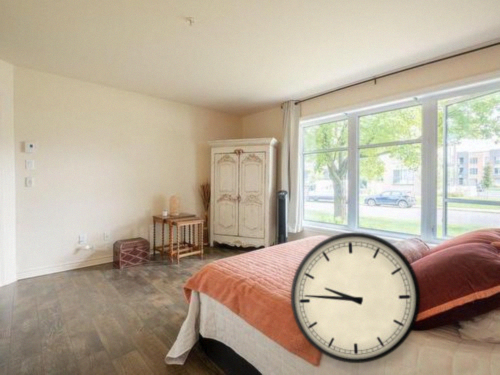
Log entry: 9h46
